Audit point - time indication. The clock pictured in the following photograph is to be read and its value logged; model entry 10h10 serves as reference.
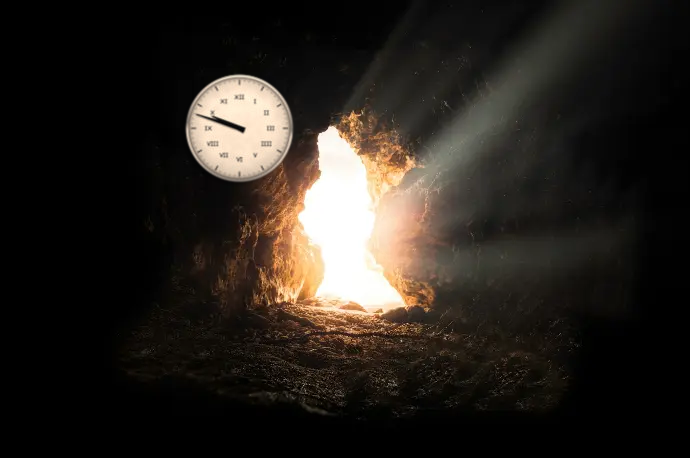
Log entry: 9h48
